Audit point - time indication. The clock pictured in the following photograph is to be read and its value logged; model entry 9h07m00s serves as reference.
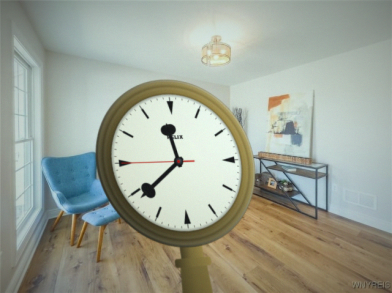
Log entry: 11h38m45s
